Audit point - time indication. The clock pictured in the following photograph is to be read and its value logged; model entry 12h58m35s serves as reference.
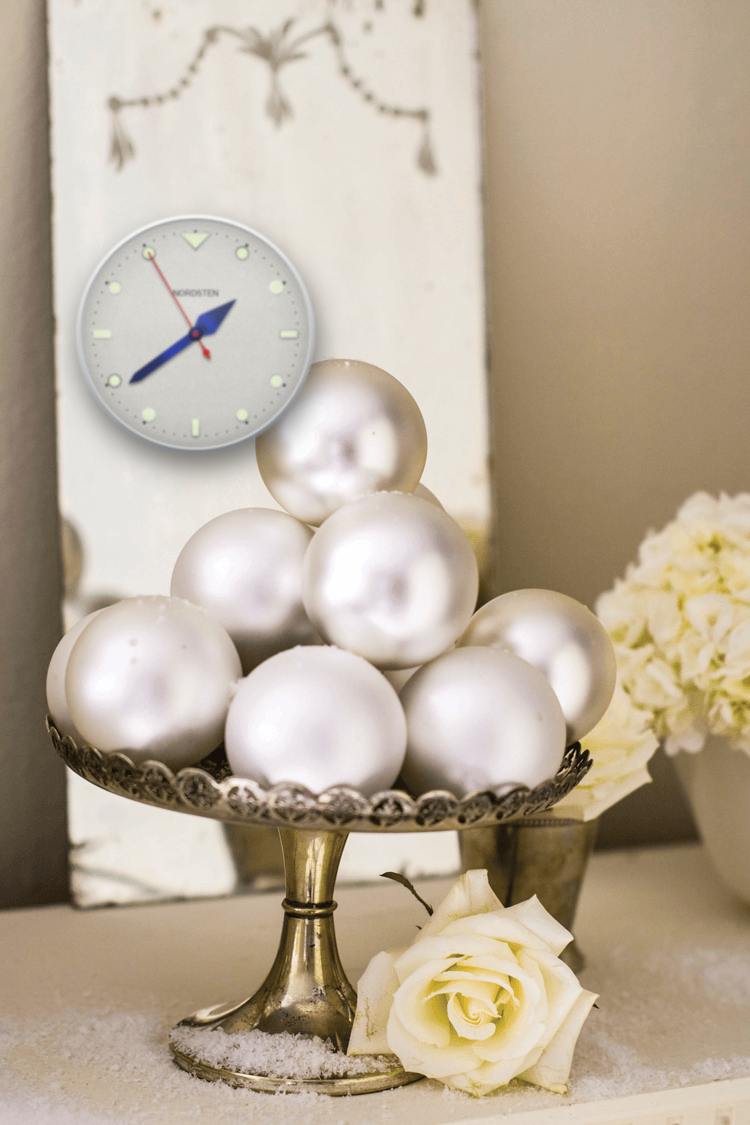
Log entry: 1h38m55s
